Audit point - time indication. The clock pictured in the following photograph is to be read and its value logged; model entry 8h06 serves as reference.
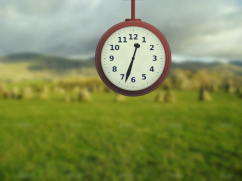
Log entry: 12h33
